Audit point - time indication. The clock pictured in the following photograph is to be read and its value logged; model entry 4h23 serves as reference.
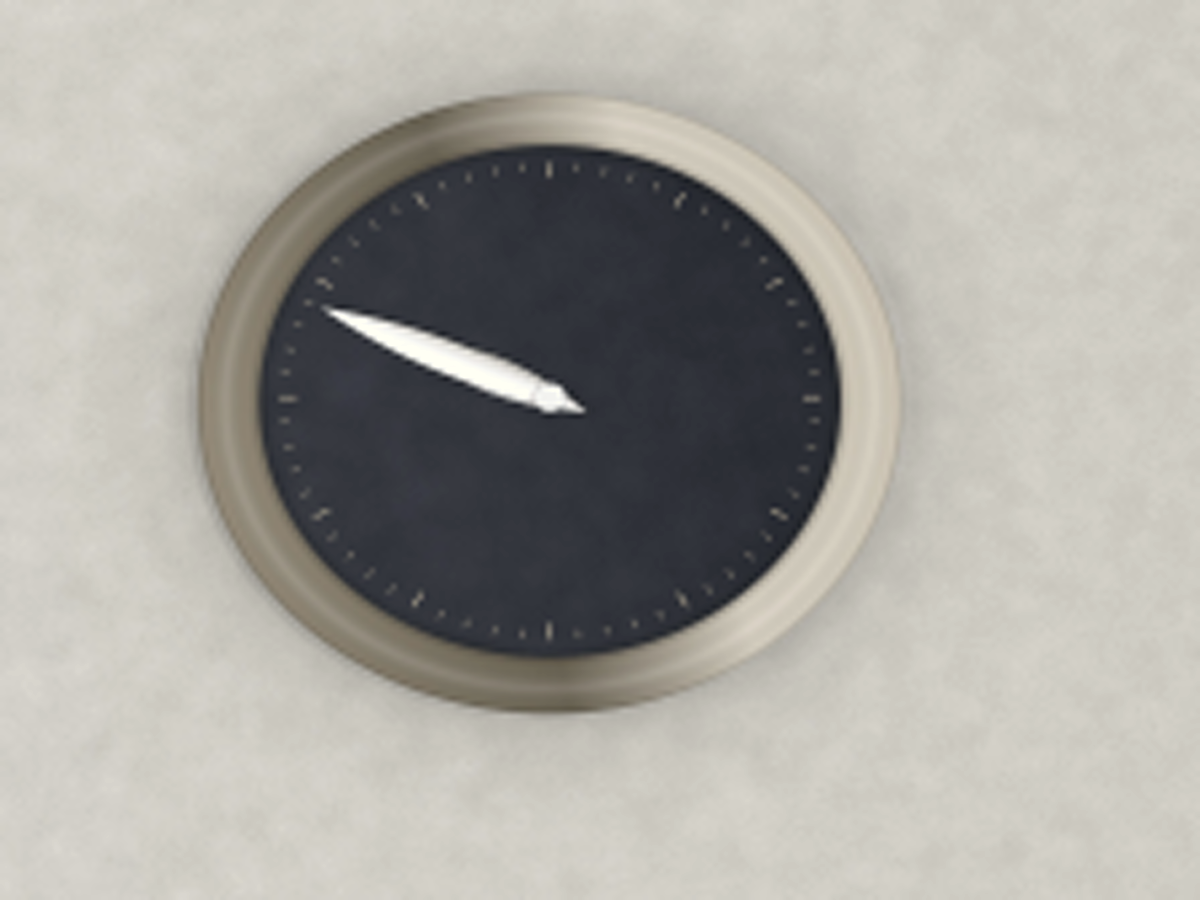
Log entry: 9h49
